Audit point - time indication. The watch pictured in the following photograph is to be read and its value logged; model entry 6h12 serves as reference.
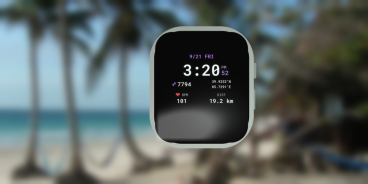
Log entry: 3h20
